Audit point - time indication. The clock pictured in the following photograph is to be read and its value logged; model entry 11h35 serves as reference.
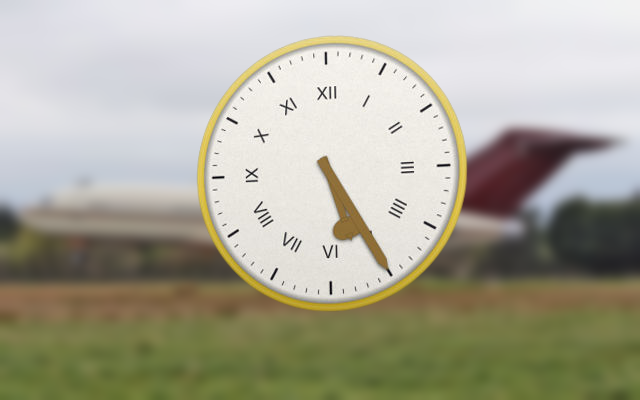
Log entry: 5h25
